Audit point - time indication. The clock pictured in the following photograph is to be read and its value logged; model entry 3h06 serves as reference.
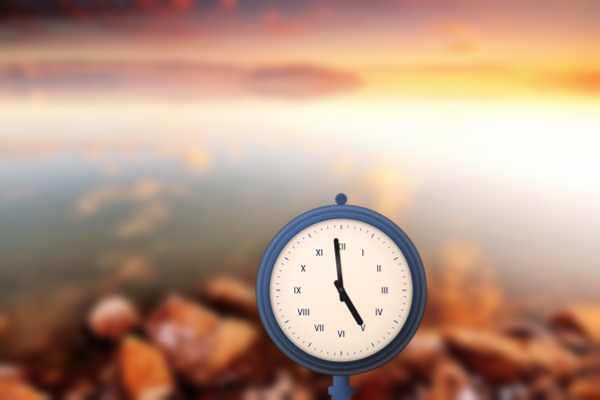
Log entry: 4h59
